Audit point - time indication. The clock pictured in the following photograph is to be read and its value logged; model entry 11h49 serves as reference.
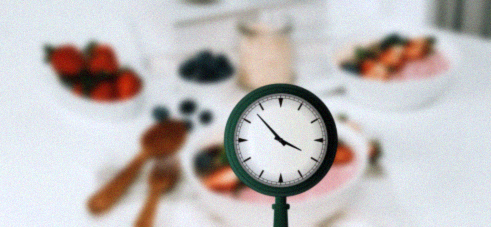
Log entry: 3h53
